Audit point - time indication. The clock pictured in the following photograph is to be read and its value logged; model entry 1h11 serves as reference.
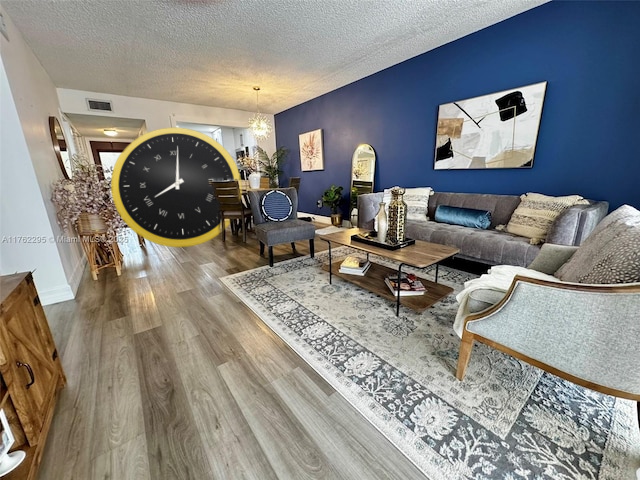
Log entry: 8h01
